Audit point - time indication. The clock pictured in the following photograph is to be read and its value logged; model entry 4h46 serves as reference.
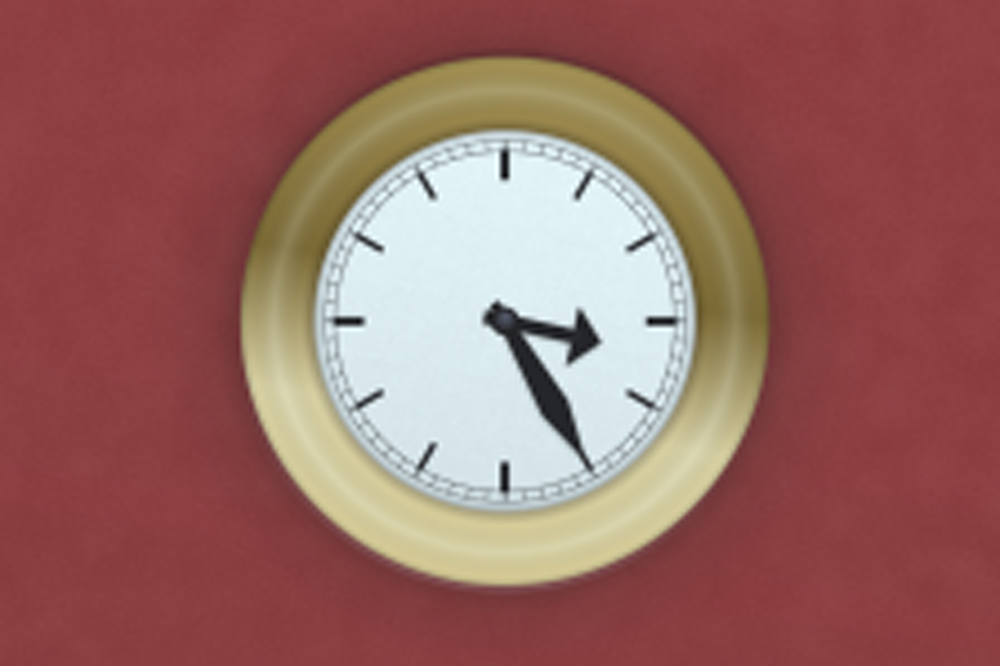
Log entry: 3h25
